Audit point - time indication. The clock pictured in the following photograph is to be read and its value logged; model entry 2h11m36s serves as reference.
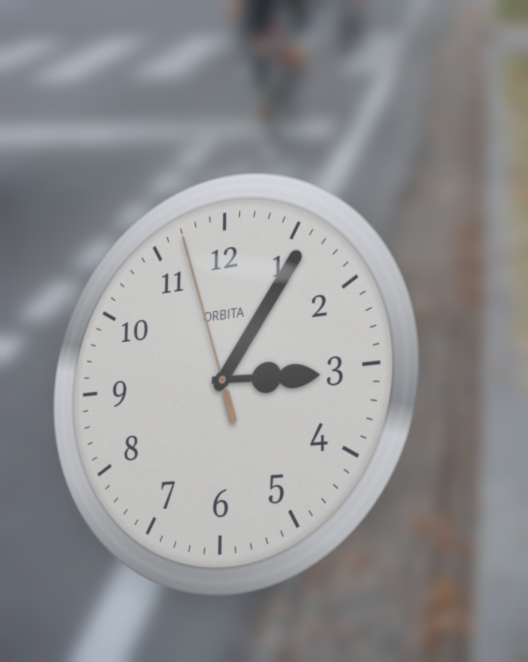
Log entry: 3h05m57s
